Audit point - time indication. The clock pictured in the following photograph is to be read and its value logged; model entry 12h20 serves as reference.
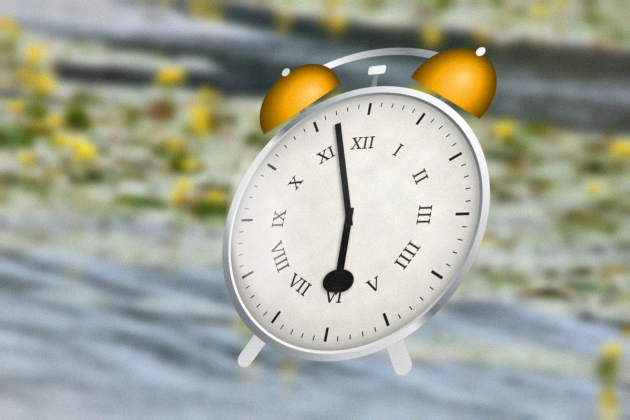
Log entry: 5h57
